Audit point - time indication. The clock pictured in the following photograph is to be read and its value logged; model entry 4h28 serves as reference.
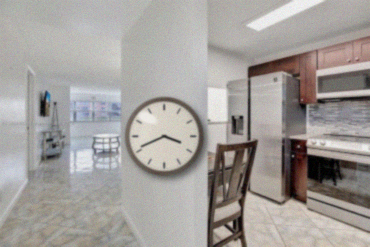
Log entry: 3h41
